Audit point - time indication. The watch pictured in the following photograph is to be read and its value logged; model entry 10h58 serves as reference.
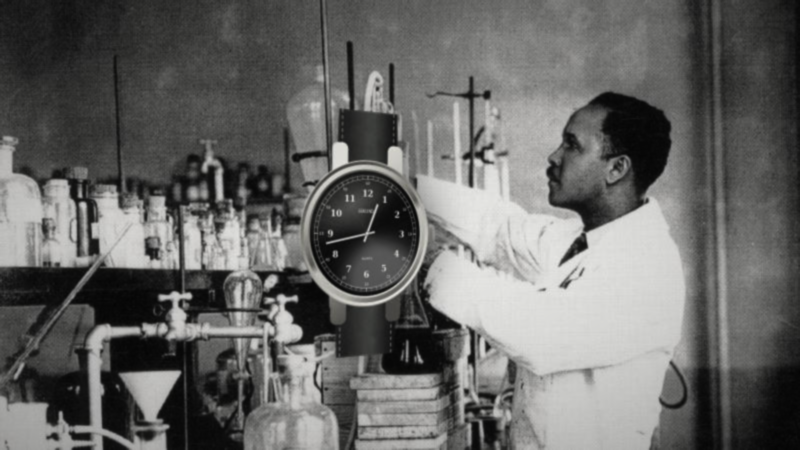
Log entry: 12h43
